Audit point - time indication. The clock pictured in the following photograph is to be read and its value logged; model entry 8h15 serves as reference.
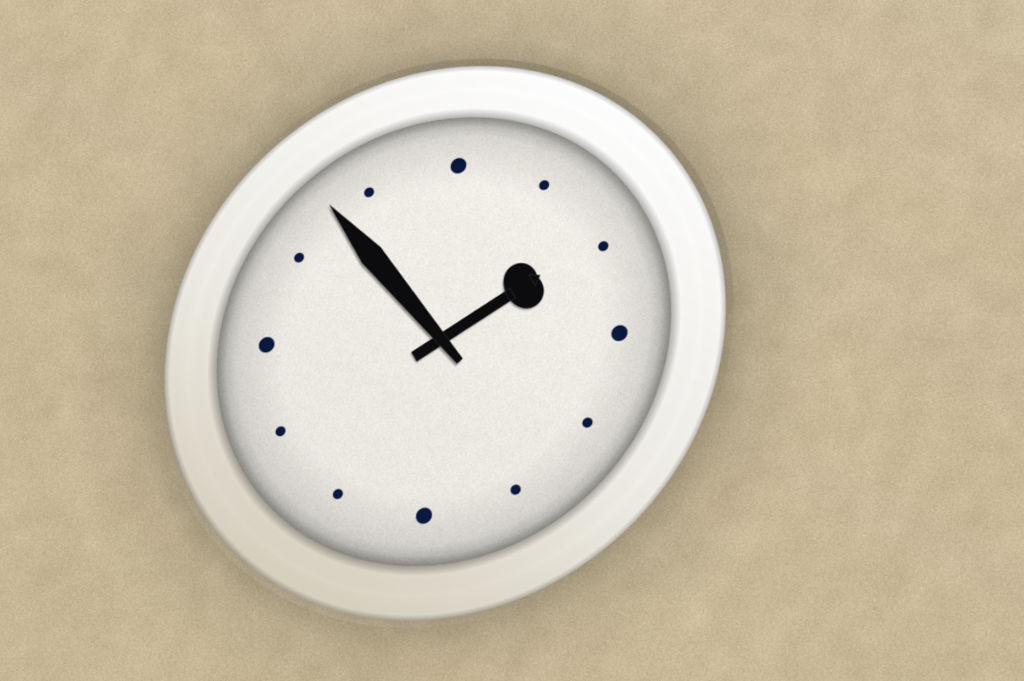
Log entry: 1h53
